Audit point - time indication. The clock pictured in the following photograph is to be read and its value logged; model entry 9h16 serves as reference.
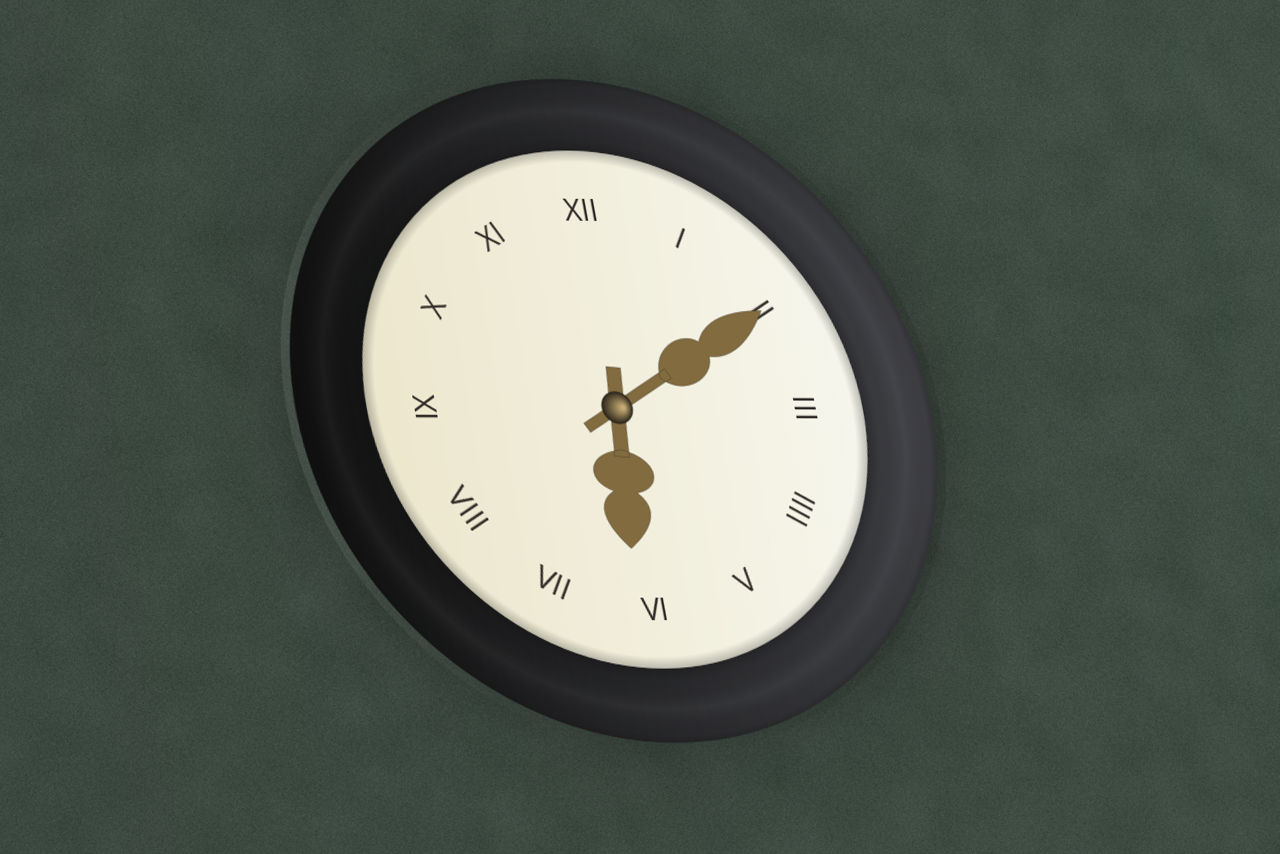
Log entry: 6h10
